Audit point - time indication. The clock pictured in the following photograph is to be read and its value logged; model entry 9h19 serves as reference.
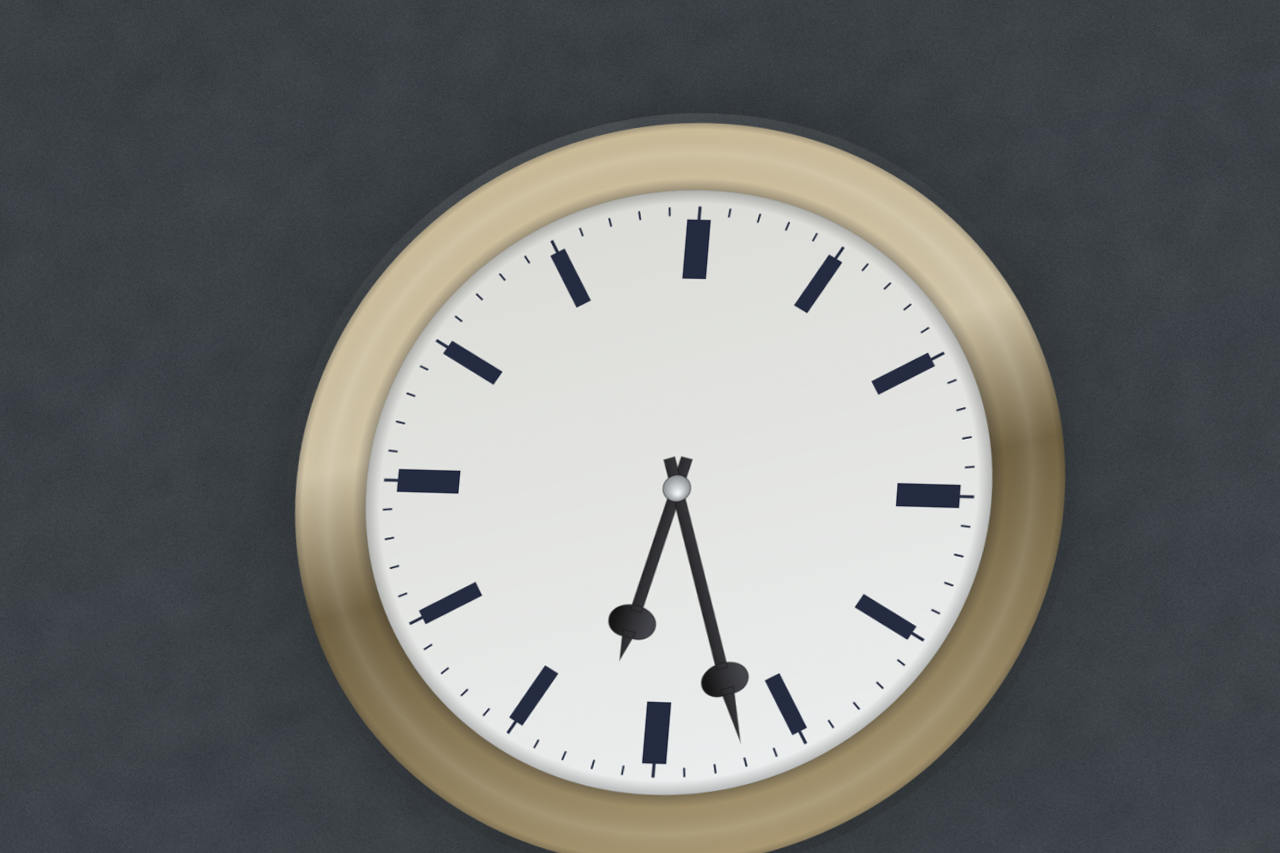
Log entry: 6h27
